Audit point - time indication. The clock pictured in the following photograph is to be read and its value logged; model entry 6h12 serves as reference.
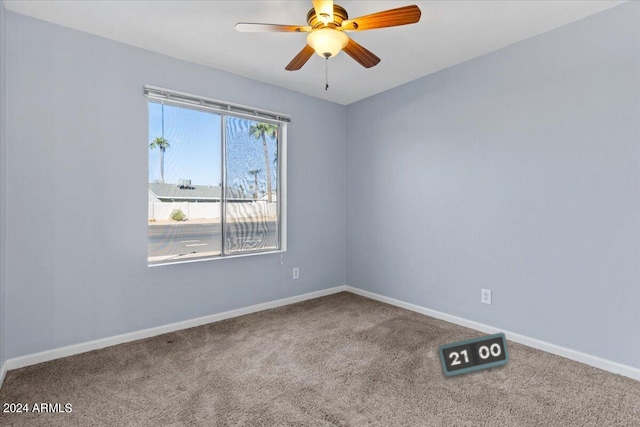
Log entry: 21h00
